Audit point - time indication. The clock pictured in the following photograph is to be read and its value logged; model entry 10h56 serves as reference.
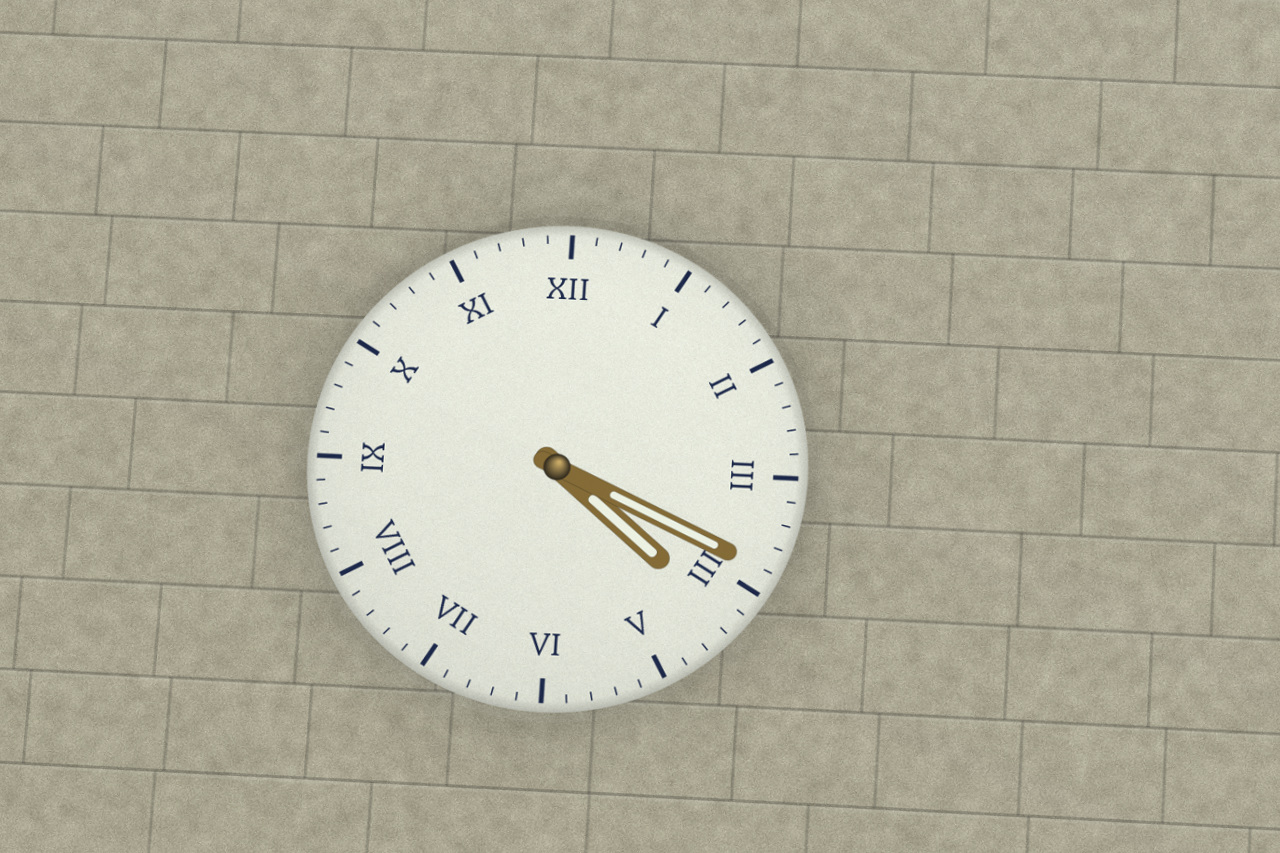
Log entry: 4h19
